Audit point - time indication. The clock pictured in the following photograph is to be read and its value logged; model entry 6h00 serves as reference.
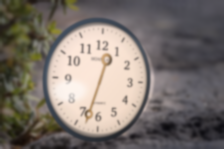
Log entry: 12h33
